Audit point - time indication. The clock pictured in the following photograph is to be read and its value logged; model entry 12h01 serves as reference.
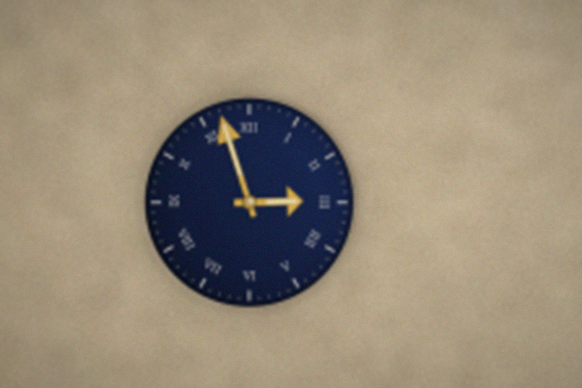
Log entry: 2h57
